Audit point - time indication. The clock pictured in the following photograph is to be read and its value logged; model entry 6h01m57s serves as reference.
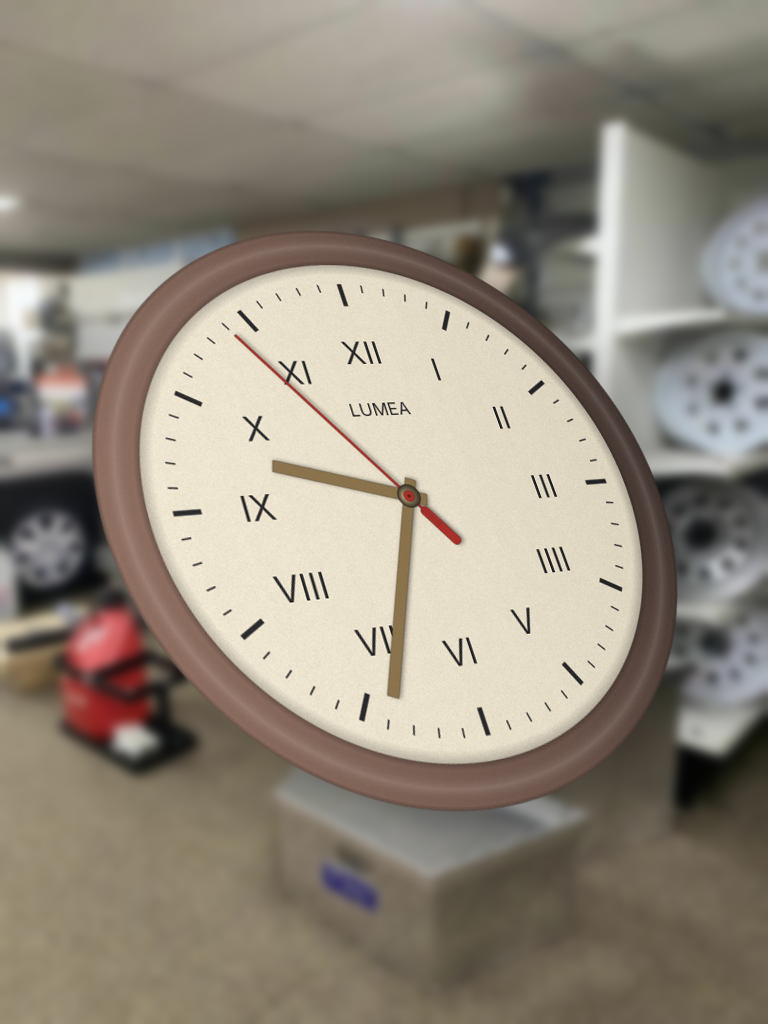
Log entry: 9h33m54s
